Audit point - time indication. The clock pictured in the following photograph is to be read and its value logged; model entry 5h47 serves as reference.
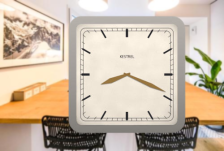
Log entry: 8h19
